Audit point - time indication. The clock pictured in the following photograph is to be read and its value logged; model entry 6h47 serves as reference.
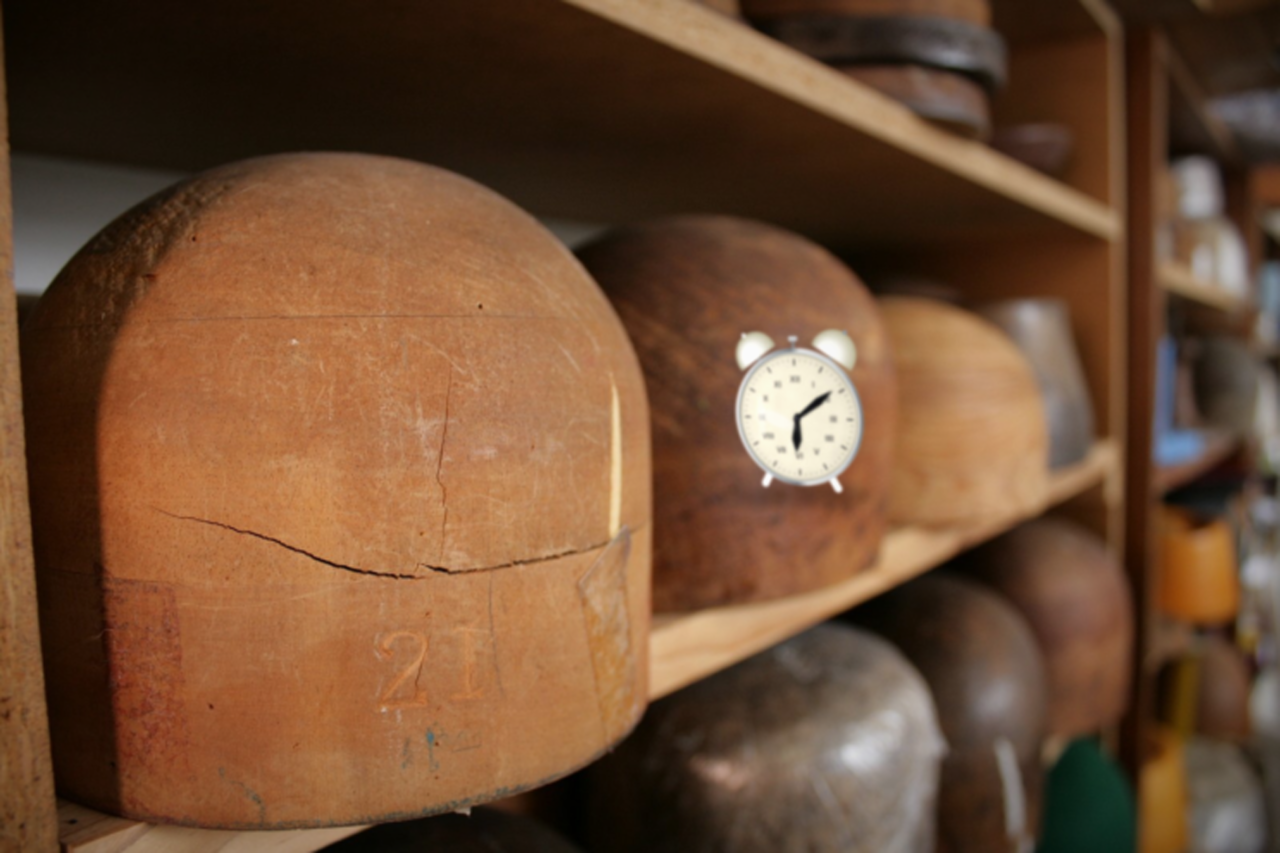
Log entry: 6h09
